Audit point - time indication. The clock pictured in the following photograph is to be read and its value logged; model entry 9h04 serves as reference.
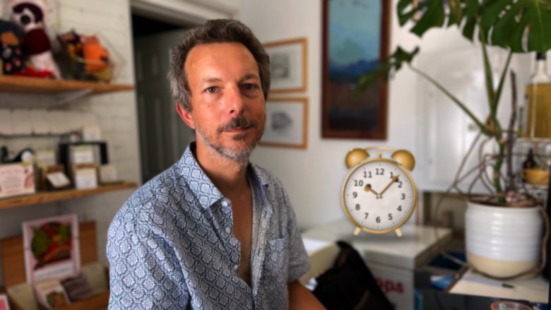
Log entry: 10h07
